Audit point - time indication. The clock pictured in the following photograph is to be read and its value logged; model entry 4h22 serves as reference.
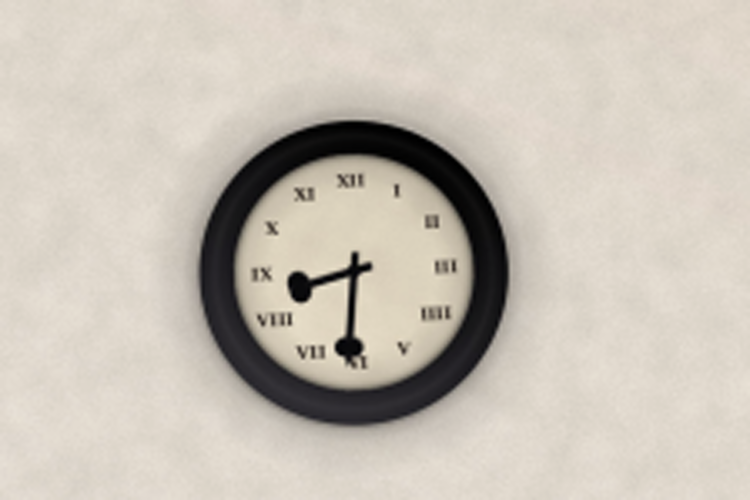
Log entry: 8h31
